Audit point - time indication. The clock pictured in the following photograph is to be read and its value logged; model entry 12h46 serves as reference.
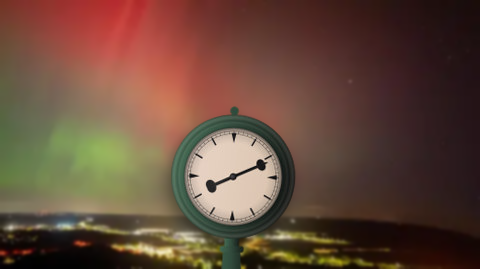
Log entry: 8h11
